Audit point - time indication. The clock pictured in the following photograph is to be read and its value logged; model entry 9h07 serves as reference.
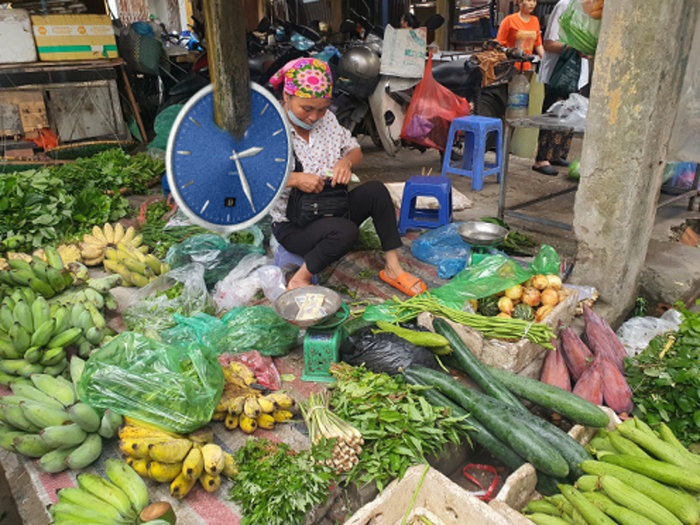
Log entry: 2h25
